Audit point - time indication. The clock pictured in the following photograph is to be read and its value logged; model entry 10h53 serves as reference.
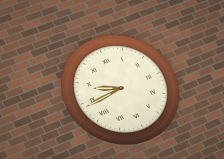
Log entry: 9h44
